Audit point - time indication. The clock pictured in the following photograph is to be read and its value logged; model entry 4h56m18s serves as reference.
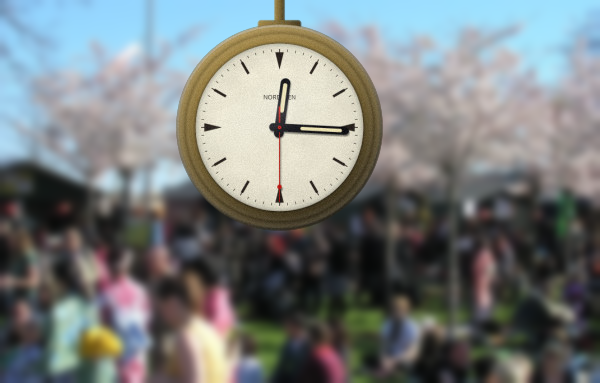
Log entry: 12h15m30s
